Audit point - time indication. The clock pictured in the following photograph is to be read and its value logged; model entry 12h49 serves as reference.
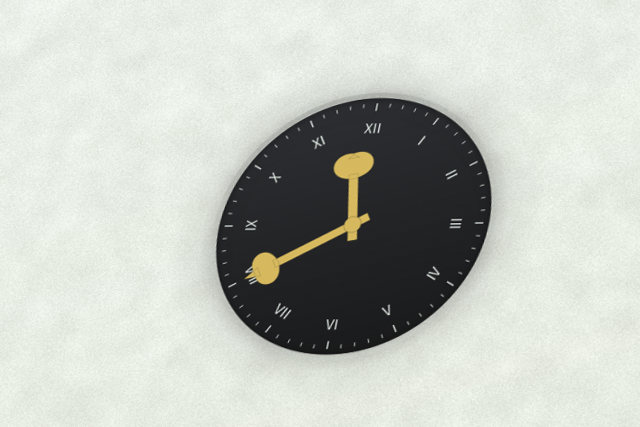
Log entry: 11h40
